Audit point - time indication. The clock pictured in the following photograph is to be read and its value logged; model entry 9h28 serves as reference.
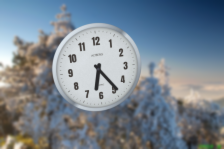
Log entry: 6h24
